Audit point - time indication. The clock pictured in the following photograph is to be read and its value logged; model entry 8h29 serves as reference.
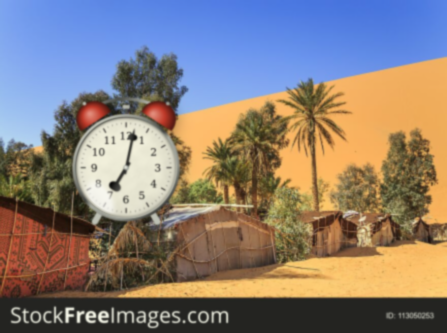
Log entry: 7h02
